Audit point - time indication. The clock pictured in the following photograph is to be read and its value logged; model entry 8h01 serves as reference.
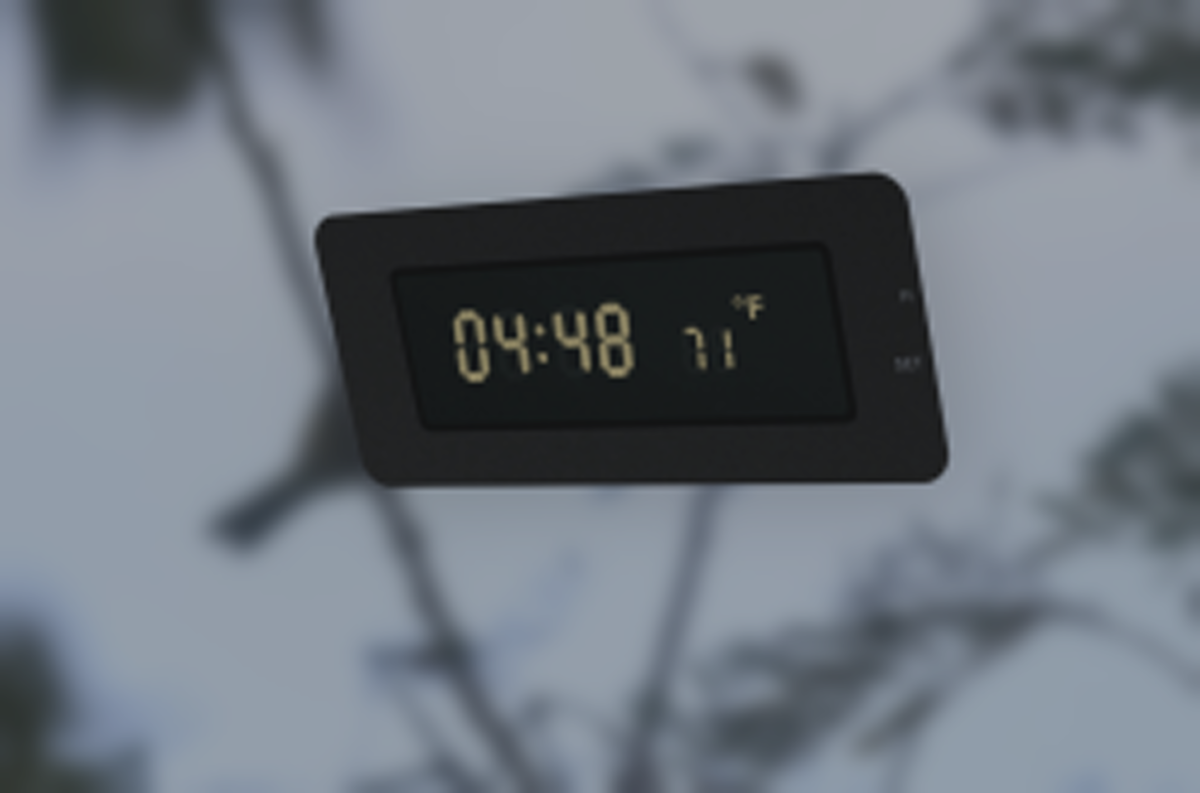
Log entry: 4h48
